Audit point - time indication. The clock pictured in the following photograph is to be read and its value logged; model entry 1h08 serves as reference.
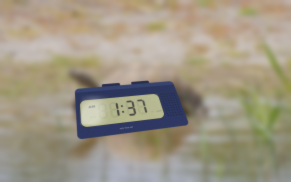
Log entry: 1h37
